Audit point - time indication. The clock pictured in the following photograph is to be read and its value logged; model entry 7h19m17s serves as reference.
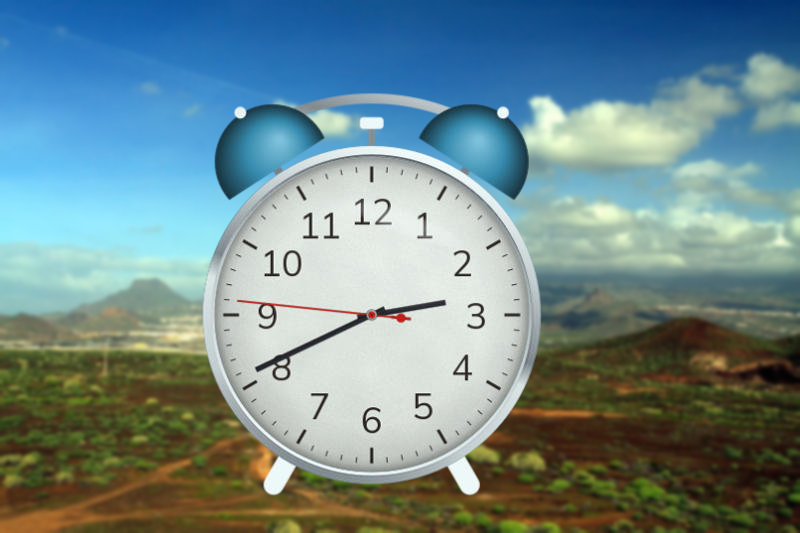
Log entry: 2h40m46s
